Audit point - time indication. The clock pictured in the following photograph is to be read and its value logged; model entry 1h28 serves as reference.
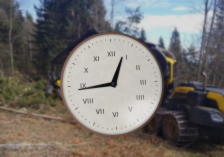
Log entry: 12h44
